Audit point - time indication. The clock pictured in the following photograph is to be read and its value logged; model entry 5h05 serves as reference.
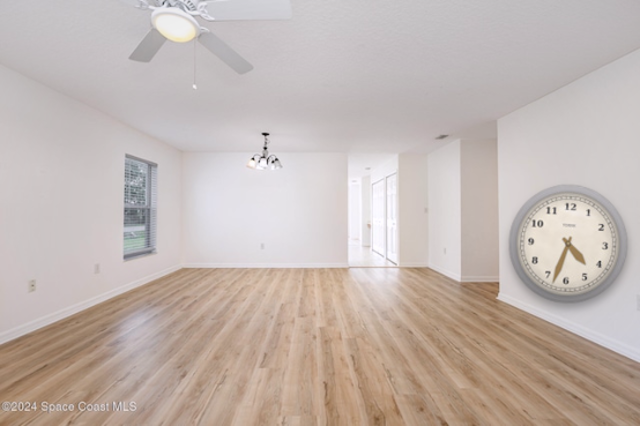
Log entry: 4h33
